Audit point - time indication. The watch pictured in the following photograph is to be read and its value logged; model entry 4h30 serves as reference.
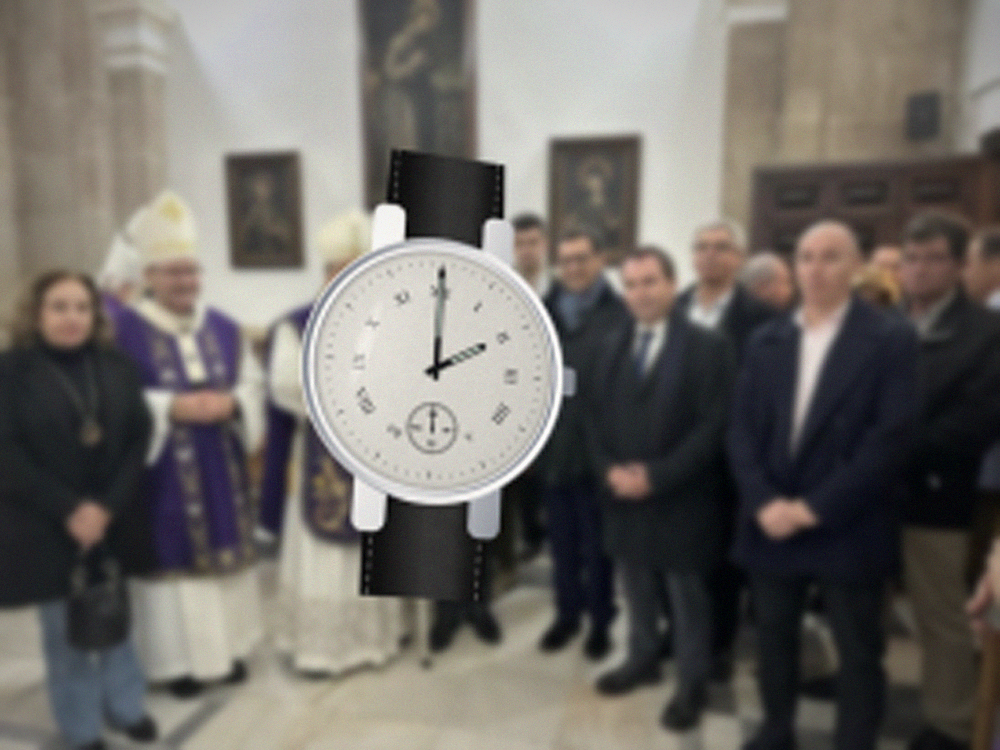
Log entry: 2h00
